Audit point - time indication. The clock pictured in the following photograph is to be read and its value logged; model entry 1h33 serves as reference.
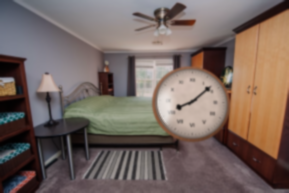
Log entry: 8h08
